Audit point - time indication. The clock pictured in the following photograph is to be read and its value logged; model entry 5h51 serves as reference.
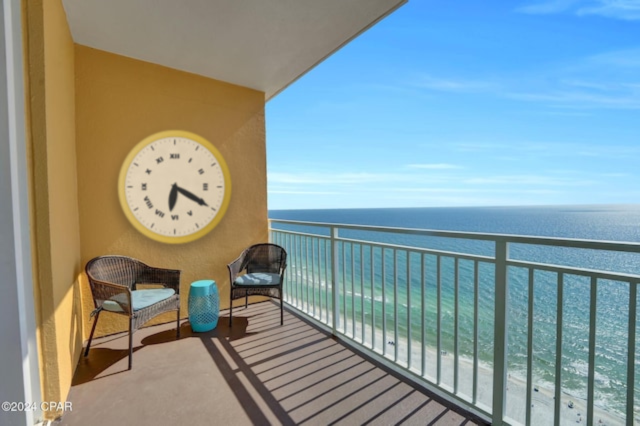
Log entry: 6h20
